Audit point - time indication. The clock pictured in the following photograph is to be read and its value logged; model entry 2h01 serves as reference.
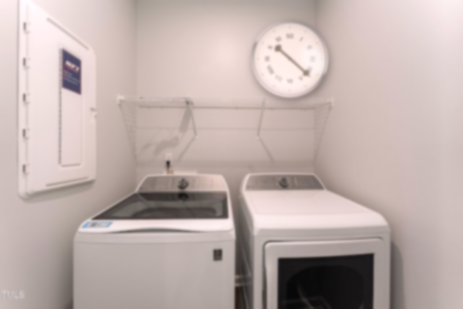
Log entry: 10h22
